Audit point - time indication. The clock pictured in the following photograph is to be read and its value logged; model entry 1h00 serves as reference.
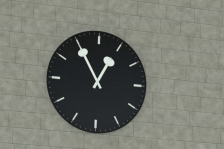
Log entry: 12h55
